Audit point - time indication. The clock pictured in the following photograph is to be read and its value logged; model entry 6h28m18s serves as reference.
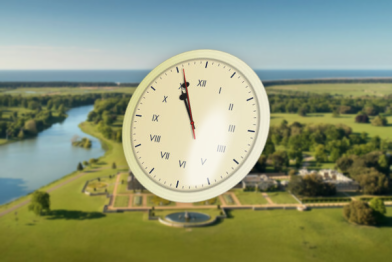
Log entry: 10h55m56s
